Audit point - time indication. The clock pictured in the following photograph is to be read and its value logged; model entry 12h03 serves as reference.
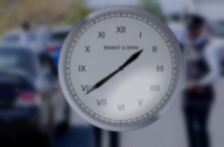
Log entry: 1h39
